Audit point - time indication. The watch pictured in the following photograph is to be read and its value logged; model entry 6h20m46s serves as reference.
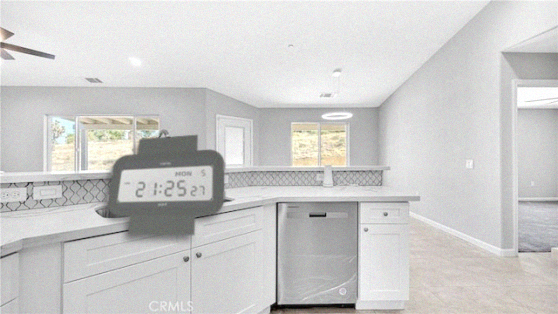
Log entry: 21h25m27s
